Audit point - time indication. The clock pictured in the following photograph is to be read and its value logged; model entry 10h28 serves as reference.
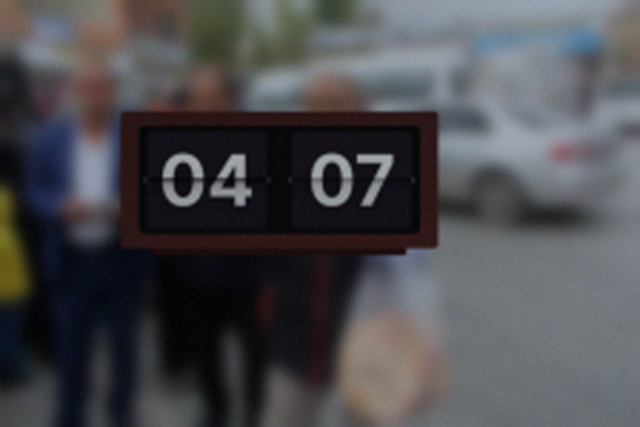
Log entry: 4h07
